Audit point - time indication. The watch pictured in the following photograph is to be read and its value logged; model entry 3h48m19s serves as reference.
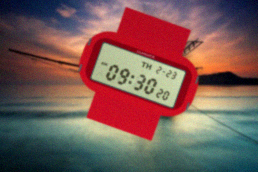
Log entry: 9h30m20s
